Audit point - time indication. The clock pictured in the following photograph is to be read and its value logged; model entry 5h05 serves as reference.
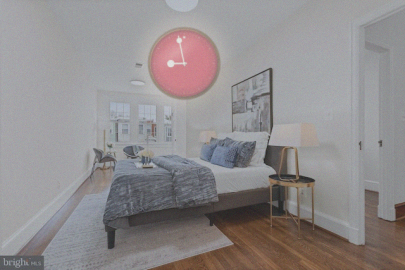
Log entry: 8h58
